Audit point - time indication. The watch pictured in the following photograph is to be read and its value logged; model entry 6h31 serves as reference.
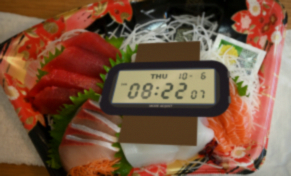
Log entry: 8h22
